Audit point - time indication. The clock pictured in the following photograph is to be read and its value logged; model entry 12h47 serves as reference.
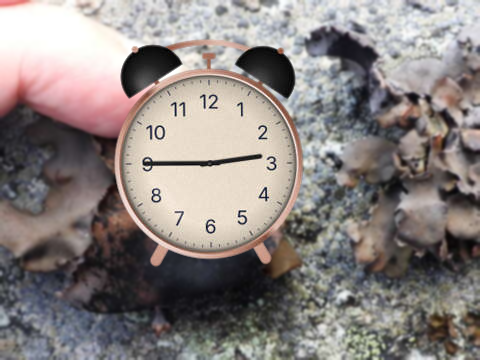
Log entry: 2h45
